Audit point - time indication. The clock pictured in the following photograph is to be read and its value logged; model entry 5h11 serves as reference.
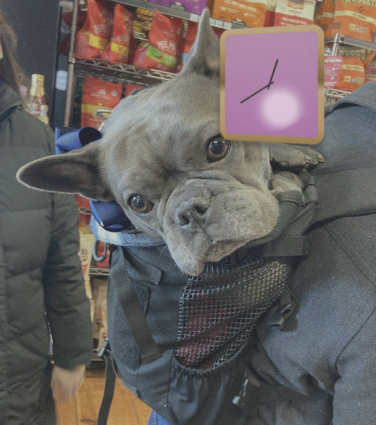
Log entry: 12h40
